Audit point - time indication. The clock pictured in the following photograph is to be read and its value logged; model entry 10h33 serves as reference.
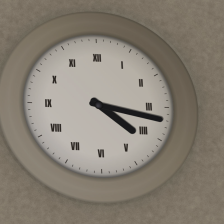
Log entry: 4h17
